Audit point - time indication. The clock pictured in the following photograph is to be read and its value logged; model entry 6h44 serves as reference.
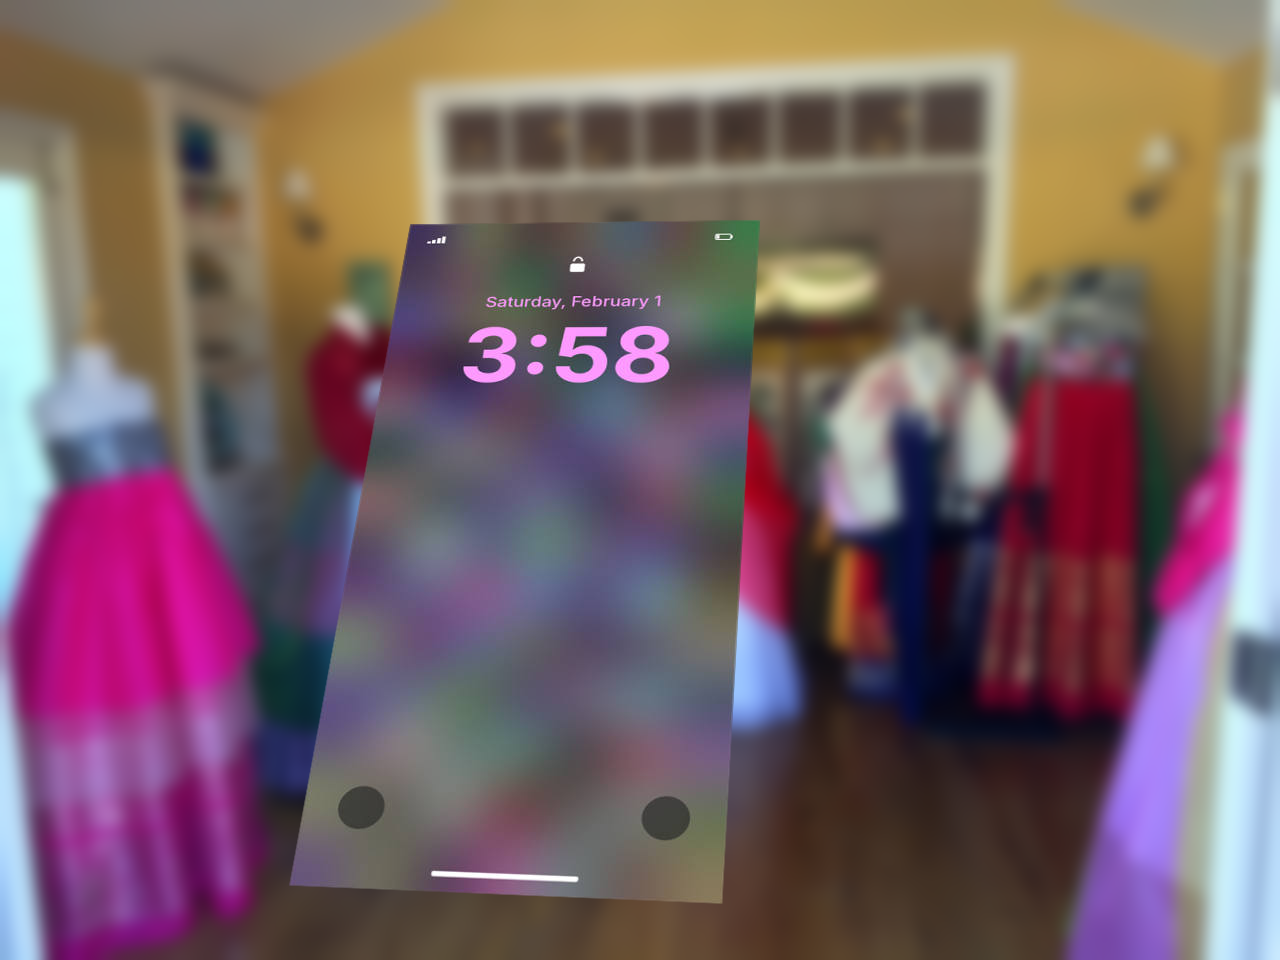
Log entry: 3h58
